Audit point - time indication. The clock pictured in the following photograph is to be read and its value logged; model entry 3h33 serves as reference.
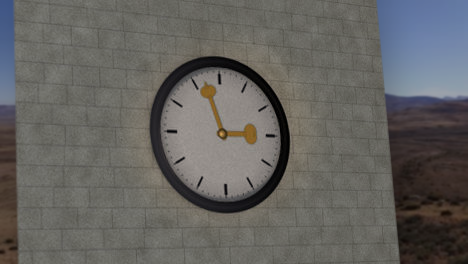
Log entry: 2h57
